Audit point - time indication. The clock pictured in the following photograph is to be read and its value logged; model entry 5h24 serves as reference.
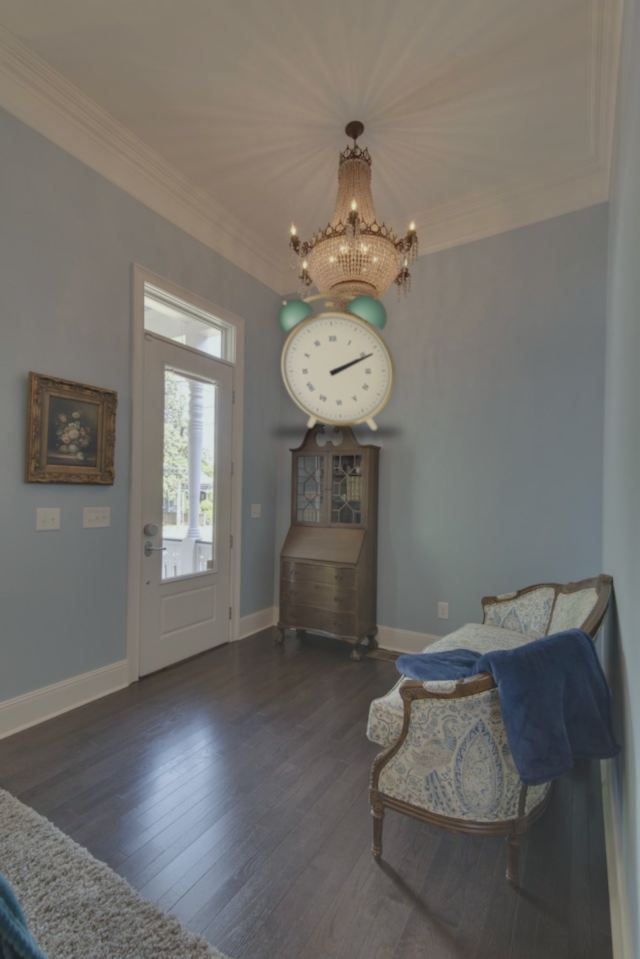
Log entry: 2h11
